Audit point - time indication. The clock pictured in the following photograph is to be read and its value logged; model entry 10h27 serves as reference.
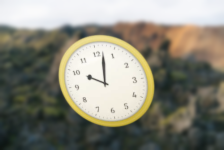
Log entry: 10h02
